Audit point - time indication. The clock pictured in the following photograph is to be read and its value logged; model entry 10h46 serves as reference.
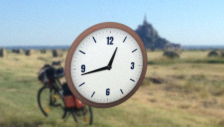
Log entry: 12h43
